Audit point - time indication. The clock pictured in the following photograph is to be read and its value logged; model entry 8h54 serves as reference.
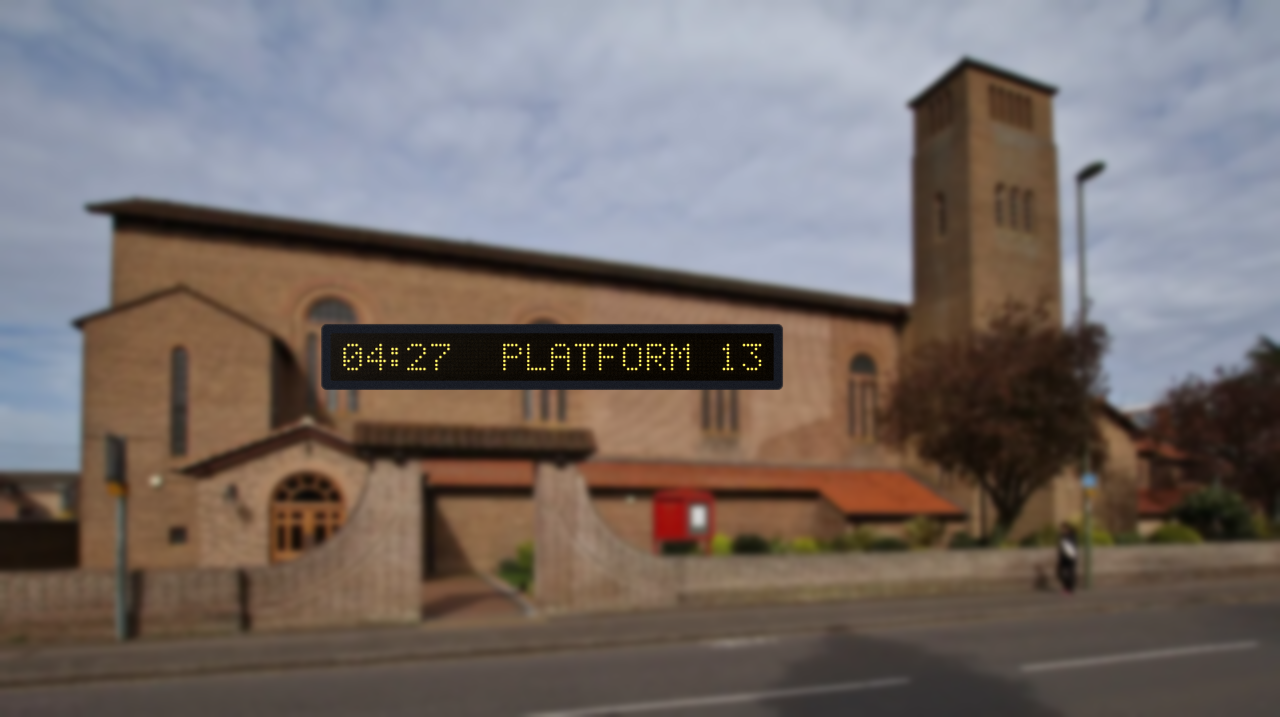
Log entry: 4h27
